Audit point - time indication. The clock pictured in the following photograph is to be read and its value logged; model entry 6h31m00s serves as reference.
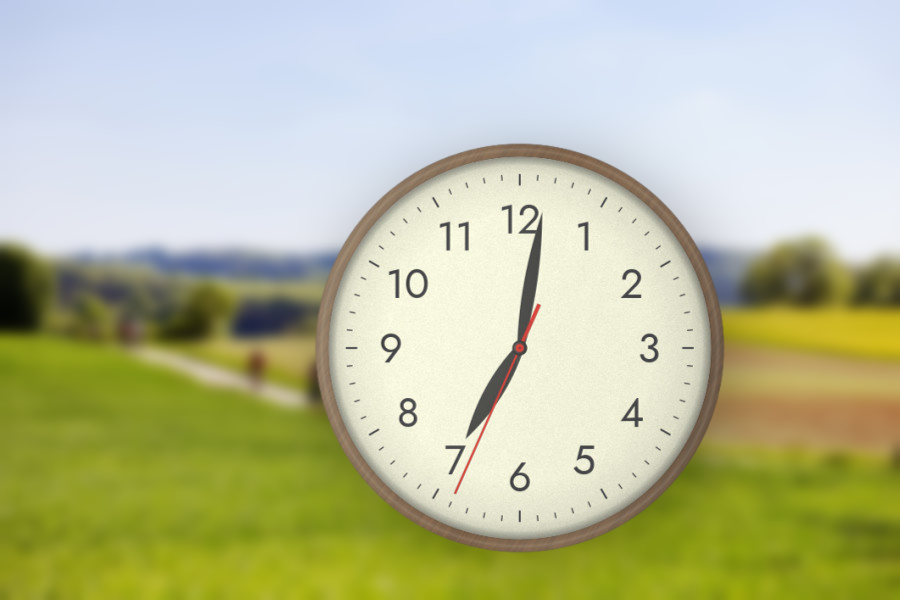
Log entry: 7h01m34s
